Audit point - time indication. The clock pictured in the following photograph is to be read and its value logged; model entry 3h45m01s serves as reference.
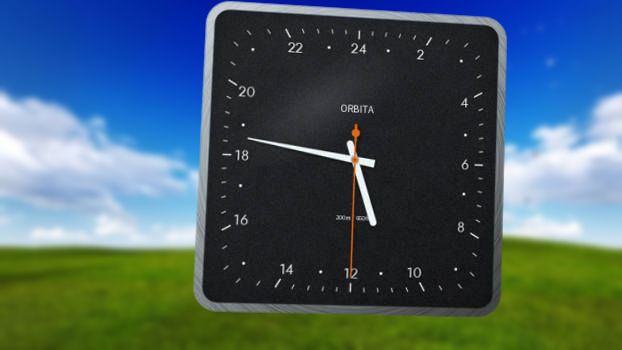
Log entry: 10h46m30s
